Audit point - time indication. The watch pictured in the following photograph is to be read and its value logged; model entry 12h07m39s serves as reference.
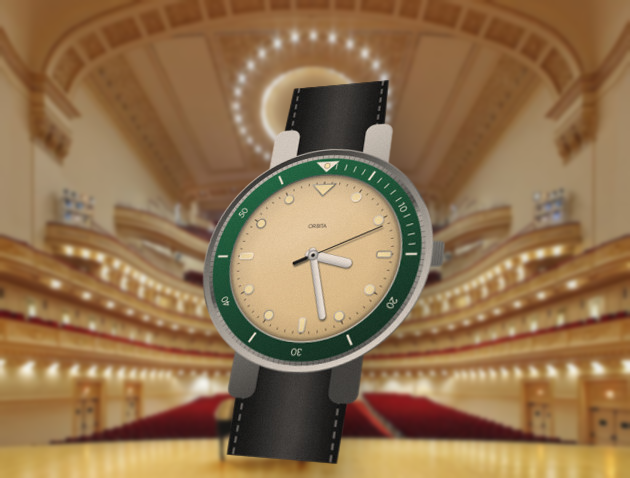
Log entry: 3h27m11s
